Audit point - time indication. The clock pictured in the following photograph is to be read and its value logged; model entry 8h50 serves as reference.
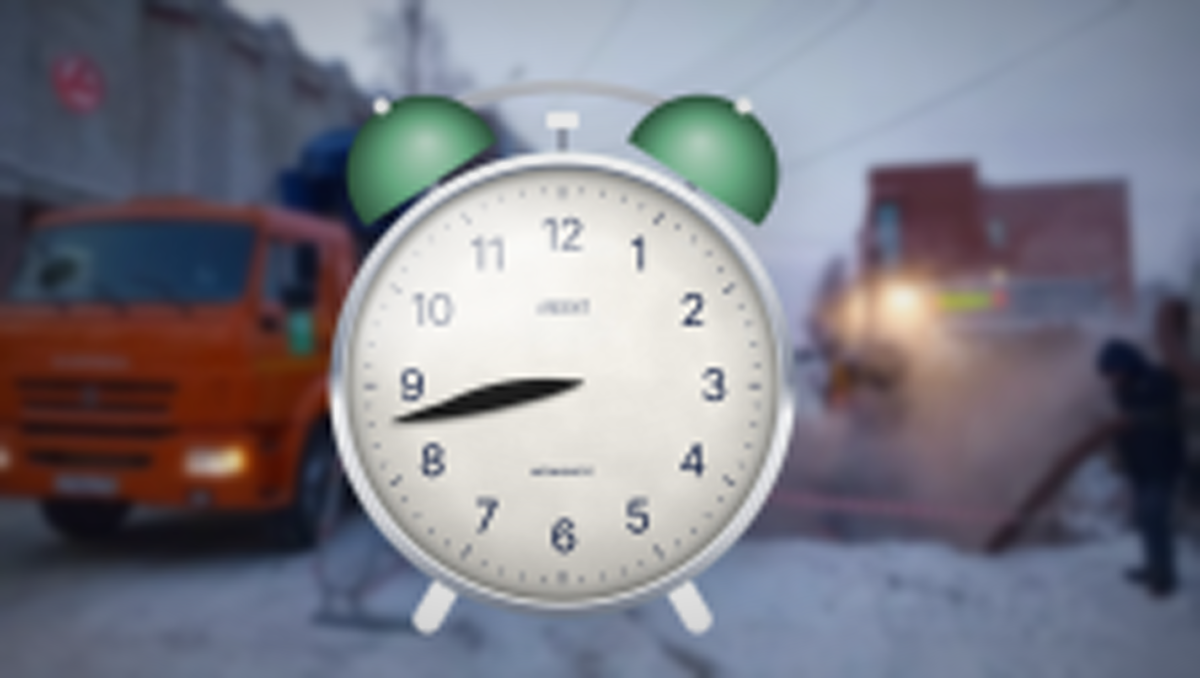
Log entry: 8h43
